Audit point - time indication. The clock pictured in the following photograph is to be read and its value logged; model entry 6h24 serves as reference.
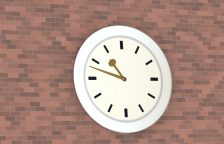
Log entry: 10h48
